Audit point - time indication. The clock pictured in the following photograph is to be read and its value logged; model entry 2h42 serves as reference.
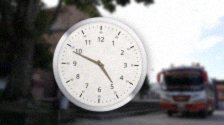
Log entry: 4h49
